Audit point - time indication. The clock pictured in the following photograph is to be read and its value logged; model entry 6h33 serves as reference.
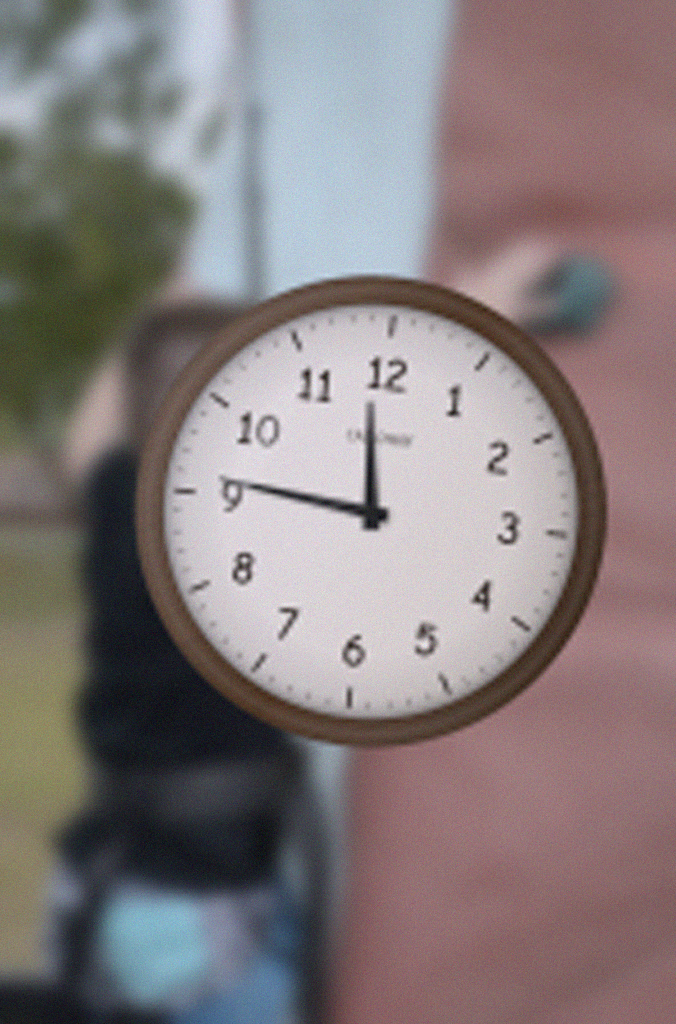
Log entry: 11h46
